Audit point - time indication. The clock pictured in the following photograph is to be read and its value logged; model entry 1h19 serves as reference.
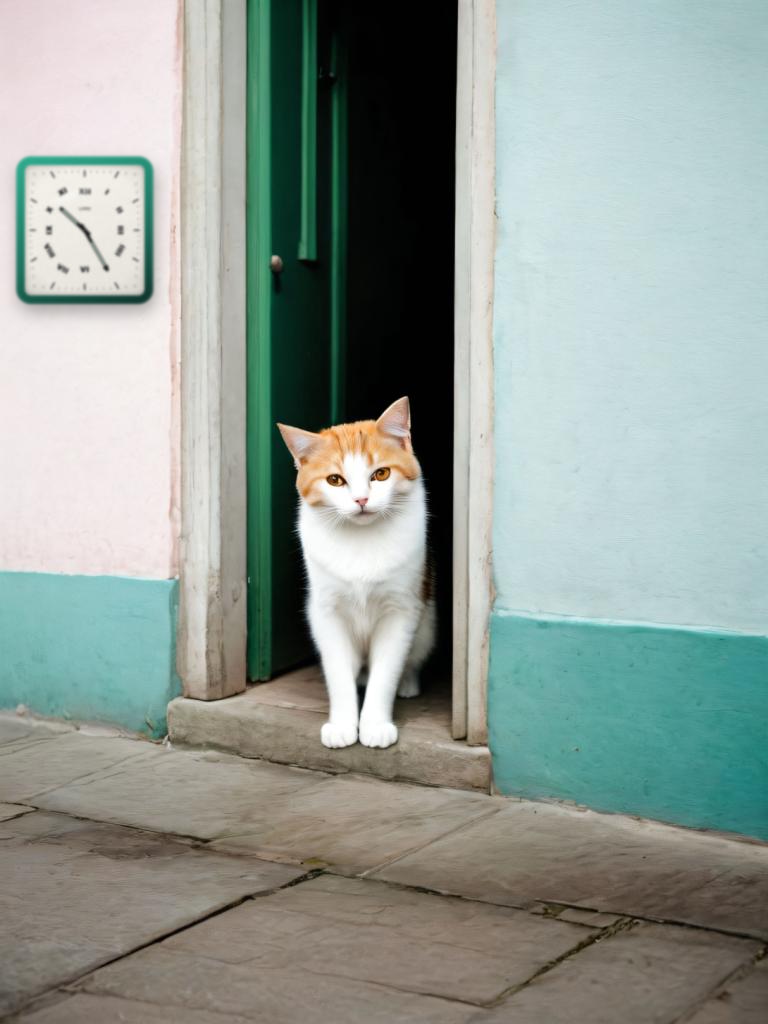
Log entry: 10h25
